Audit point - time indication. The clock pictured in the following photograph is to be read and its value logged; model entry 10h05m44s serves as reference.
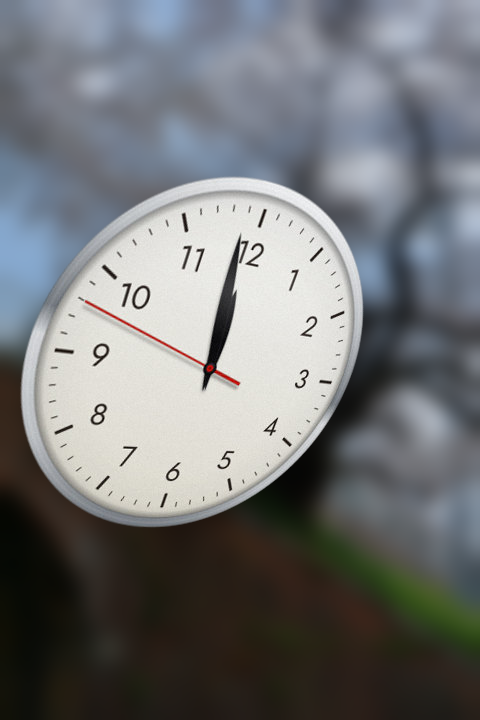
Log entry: 11h58m48s
